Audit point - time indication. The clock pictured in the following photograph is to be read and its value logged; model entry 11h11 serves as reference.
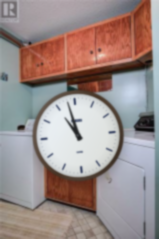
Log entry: 10h58
